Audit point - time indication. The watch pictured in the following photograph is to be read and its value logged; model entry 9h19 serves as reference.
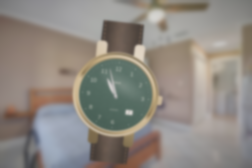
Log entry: 10h57
